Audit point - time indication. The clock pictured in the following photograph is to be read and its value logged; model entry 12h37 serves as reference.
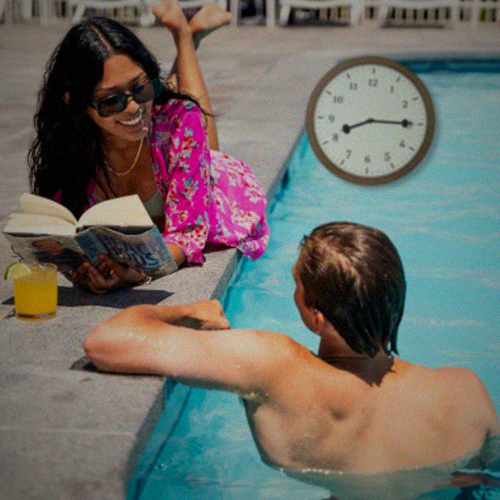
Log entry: 8h15
